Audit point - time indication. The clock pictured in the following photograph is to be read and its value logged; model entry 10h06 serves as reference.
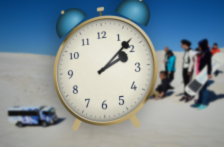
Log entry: 2h08
